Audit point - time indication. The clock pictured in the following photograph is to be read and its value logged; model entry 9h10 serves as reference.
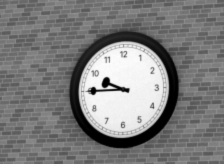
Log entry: 9h45
